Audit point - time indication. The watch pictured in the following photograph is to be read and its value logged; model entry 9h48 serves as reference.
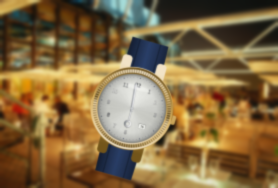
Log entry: 5h59
